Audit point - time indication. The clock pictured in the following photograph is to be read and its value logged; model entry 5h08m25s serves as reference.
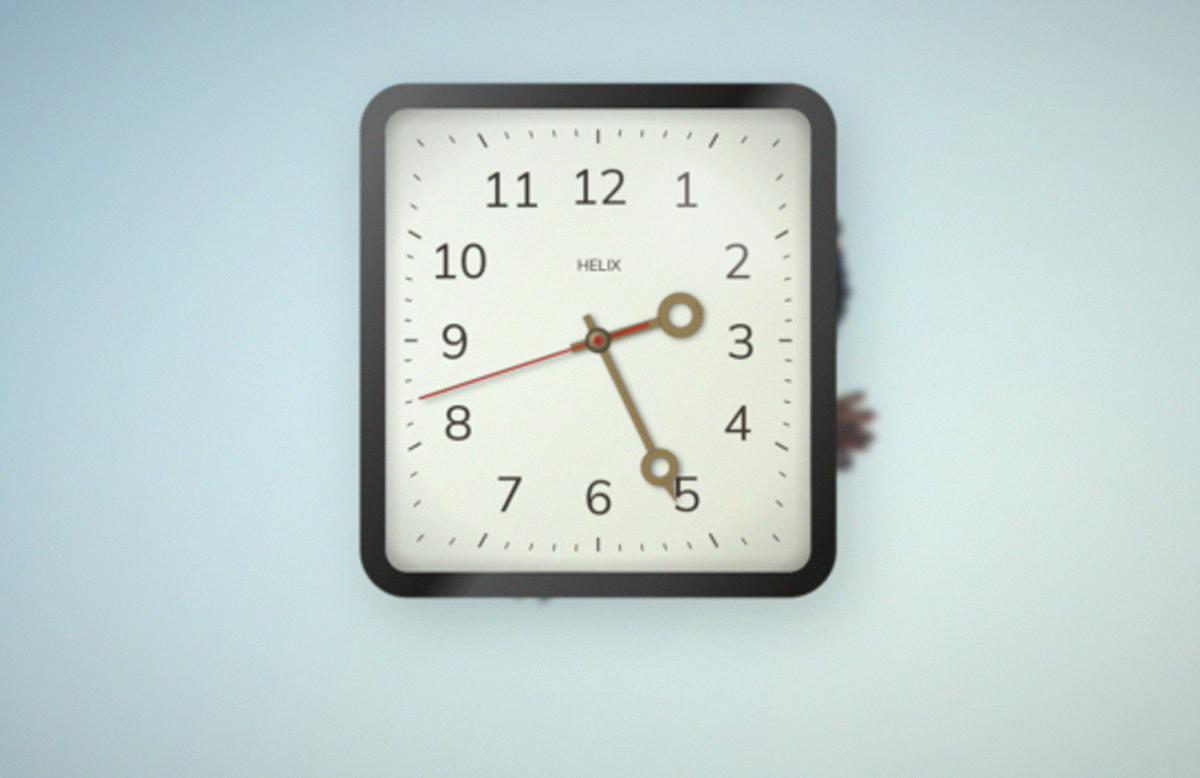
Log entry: 2h25m42s
